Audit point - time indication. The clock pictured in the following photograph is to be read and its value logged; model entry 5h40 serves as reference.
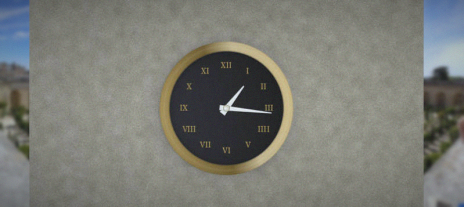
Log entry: 1h16
